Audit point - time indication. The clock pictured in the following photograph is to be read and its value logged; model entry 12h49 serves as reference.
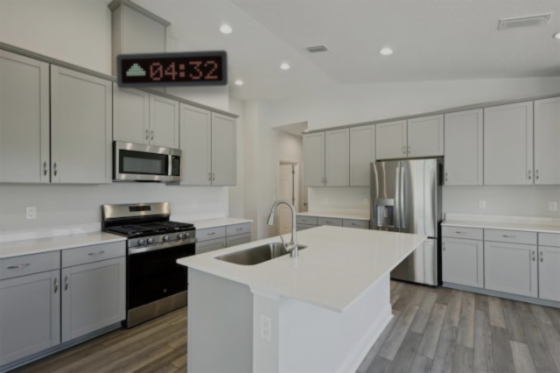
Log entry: 4h32
